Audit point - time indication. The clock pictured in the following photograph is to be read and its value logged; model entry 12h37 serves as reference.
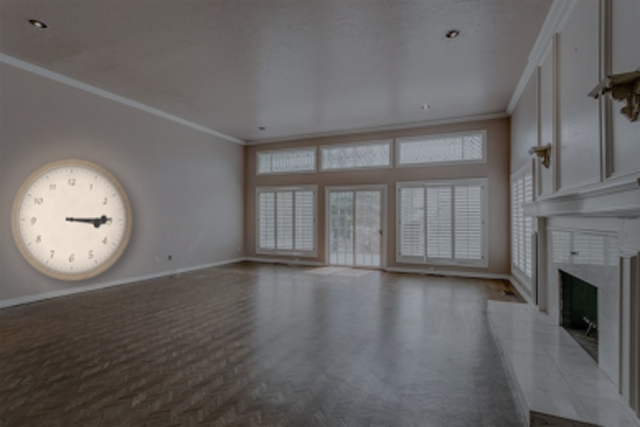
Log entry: 3h15
